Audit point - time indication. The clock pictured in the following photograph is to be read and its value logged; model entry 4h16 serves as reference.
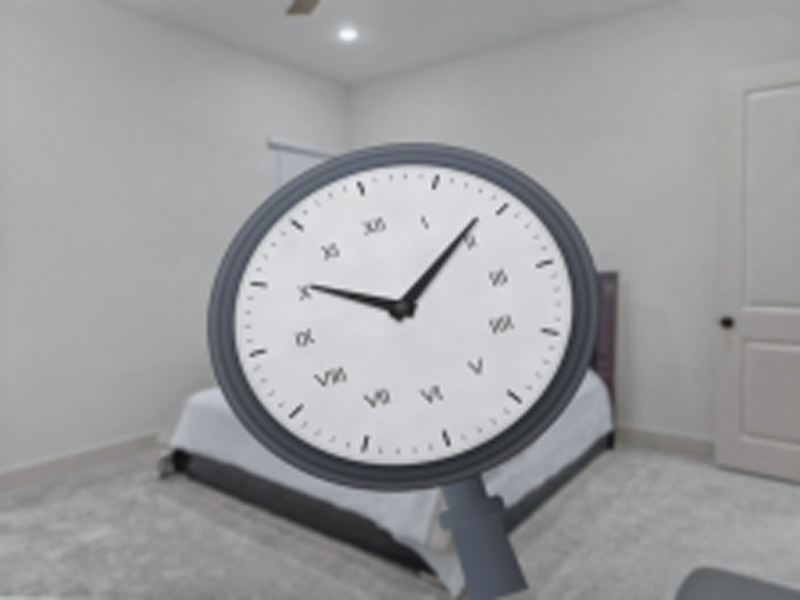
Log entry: 10h09
